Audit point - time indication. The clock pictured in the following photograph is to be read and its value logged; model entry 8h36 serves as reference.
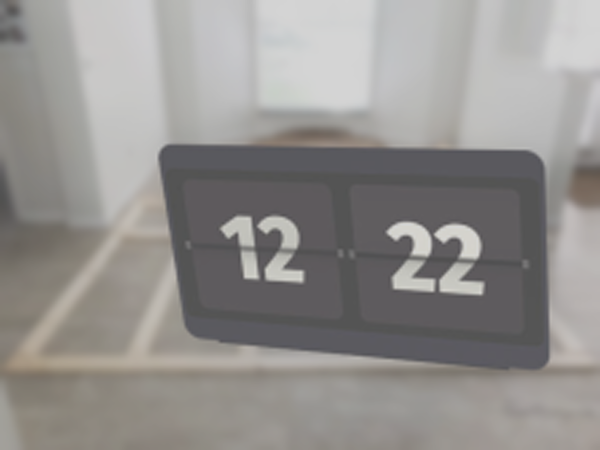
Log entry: 12h22
